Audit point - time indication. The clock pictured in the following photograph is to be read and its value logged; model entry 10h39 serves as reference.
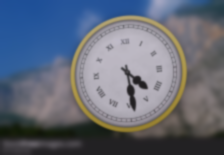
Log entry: 4h29
